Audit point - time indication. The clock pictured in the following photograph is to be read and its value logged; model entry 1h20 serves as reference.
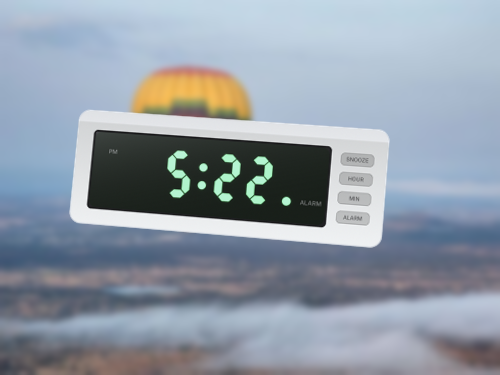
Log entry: 5h22
